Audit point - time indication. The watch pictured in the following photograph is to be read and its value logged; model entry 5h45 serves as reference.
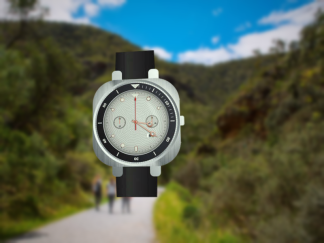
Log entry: 3h21
